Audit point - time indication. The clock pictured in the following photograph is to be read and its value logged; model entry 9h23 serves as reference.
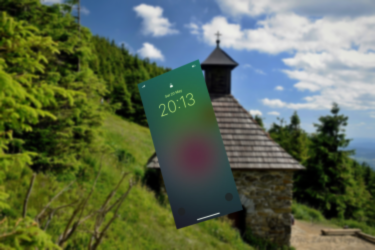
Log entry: 20h13
